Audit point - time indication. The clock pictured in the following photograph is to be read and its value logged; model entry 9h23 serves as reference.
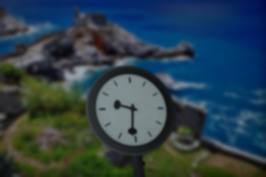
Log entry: 9h31
